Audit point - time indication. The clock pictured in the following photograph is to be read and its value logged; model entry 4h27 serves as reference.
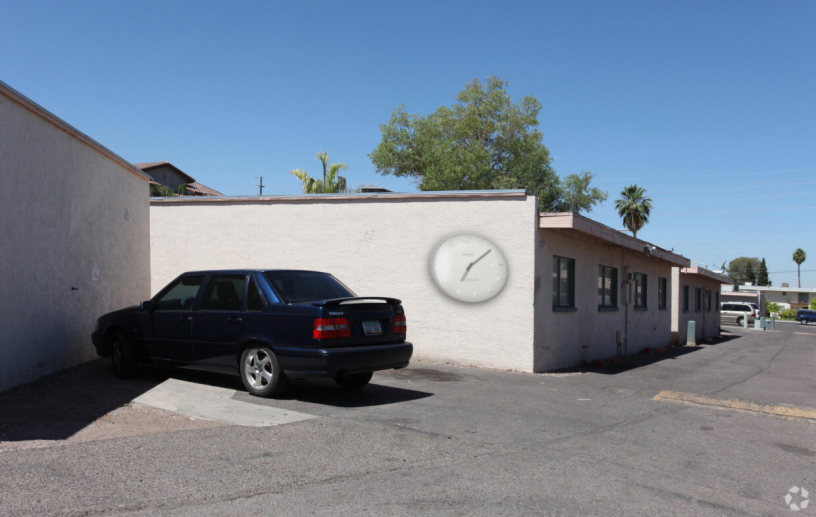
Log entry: 7h09
